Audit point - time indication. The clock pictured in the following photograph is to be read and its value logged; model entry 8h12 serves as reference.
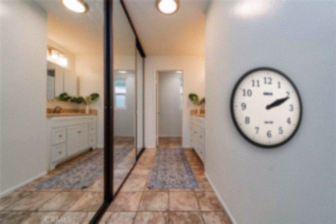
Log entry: 2h11
